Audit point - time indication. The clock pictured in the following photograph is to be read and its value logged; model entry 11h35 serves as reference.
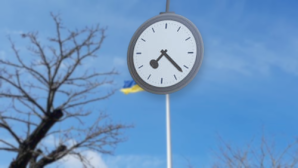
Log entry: 7h22
